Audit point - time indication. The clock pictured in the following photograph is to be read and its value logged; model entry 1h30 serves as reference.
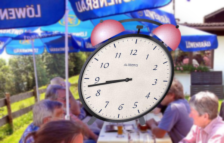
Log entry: 8h43
